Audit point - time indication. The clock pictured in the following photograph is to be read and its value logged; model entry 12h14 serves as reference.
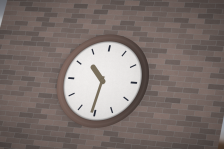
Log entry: 10h31
